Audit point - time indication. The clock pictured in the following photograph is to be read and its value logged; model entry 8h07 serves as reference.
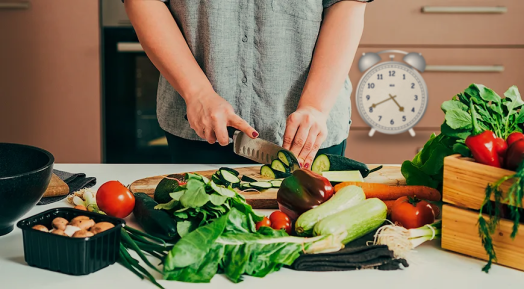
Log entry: 4h41
